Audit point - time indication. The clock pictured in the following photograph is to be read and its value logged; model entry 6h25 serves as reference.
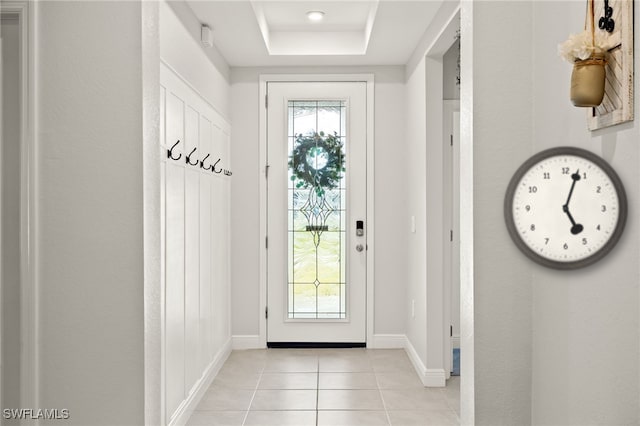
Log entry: 5h03
